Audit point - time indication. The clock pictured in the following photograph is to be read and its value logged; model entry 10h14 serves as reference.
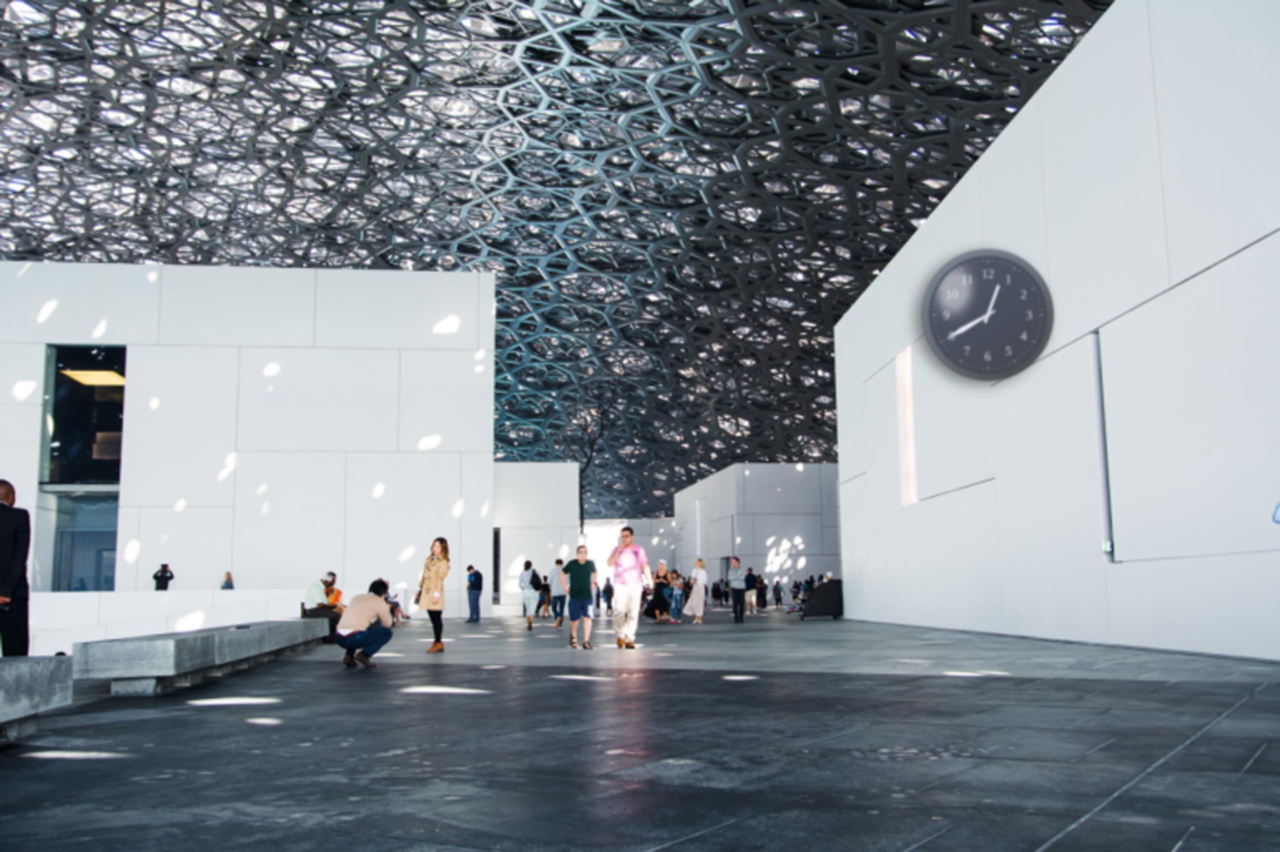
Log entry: 12h40
